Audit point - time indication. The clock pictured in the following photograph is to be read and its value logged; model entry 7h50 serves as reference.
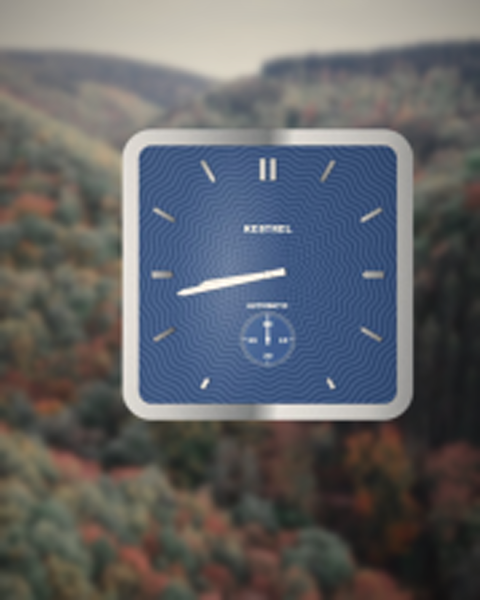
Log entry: 8h43
